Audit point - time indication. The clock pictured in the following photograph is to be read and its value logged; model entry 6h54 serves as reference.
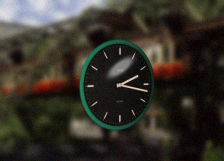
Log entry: 2h17
